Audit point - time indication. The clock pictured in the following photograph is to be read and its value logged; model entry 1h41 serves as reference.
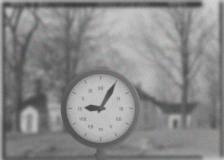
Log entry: 9h05
